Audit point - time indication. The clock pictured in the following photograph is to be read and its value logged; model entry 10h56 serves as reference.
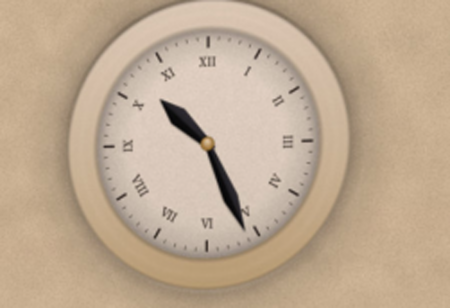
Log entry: 10h26
